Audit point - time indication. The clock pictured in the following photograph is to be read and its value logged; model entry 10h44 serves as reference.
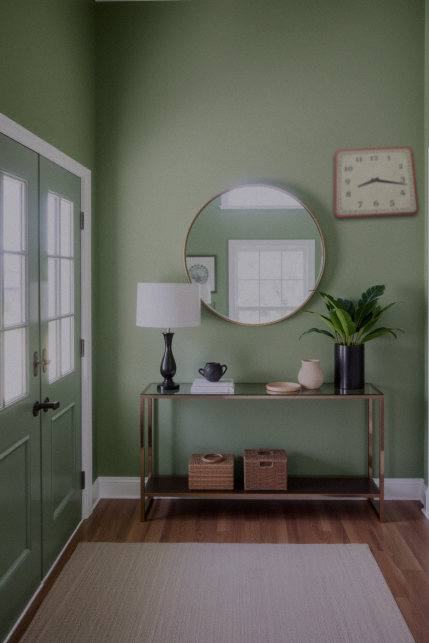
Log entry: 8h17
